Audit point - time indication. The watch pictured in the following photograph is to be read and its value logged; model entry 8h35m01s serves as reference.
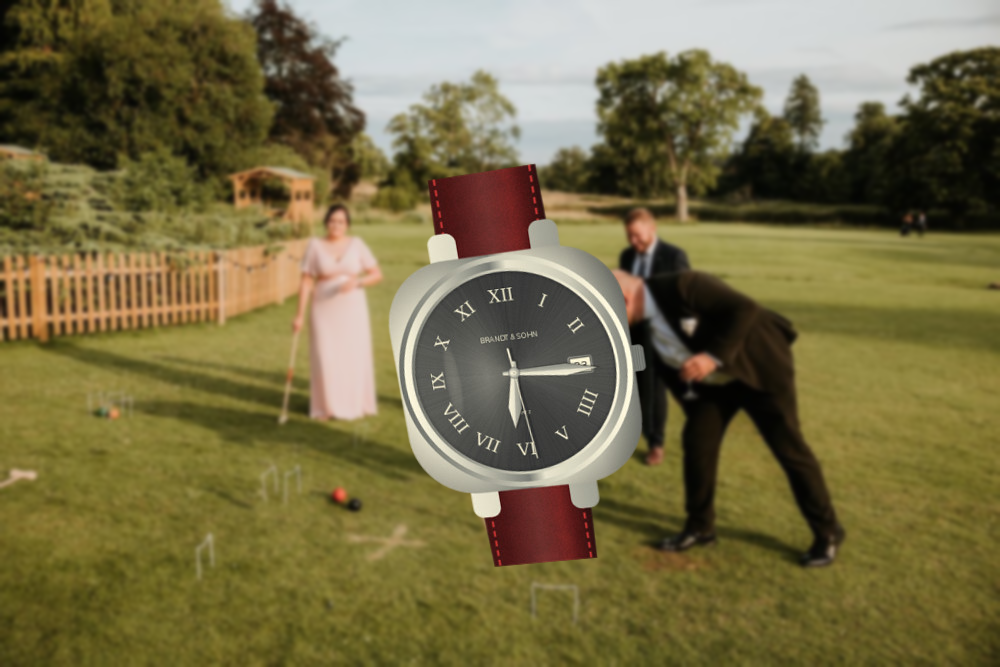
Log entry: 6h15m29s
